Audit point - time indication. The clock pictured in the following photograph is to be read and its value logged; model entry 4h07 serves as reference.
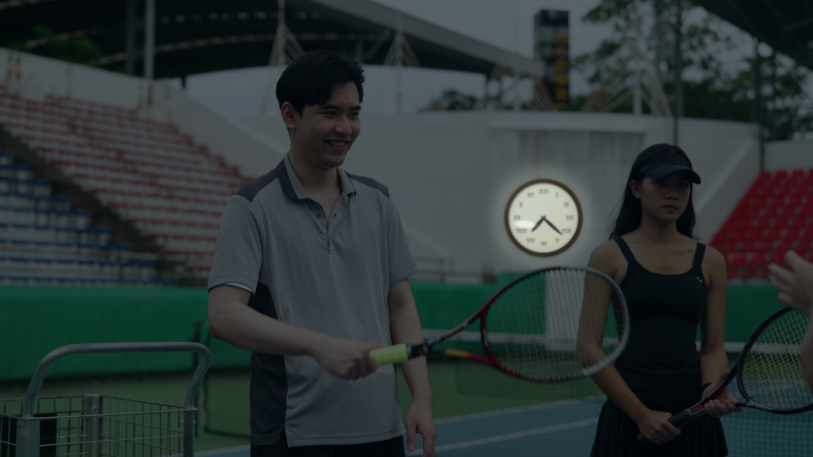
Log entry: 7h22
